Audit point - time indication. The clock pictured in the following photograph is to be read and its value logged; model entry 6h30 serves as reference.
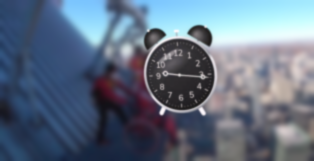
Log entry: 9h16
